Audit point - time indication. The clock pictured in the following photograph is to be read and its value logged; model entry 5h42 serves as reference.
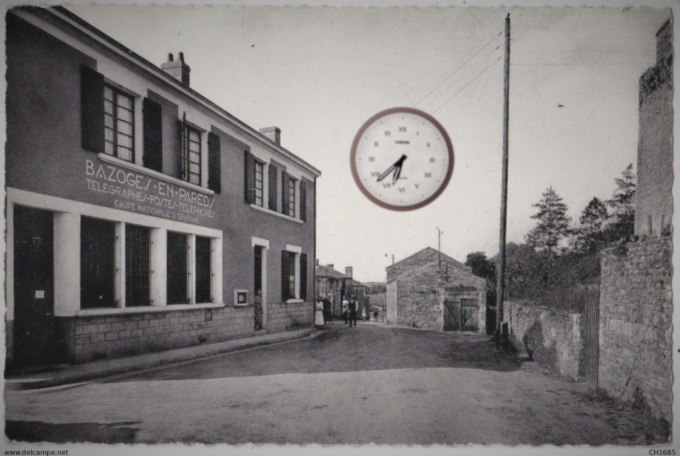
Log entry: 6h38
